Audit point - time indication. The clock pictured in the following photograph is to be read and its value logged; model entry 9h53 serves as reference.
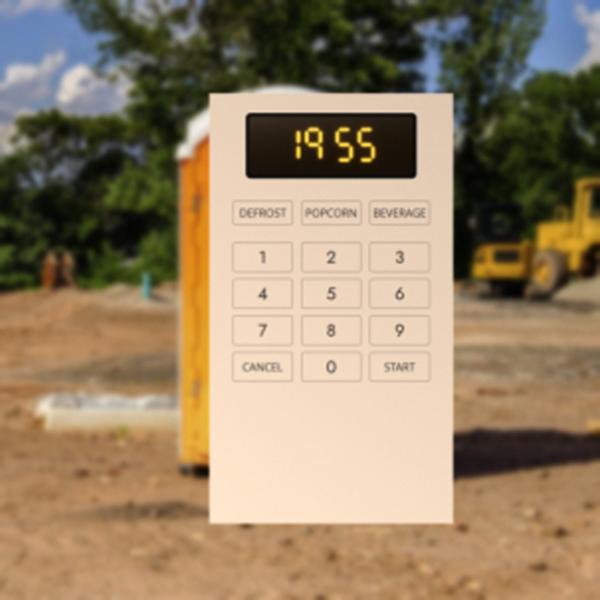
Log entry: 19h55
